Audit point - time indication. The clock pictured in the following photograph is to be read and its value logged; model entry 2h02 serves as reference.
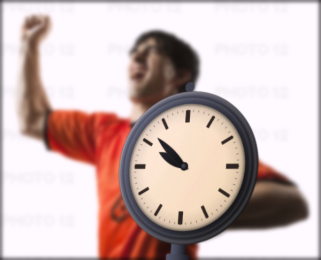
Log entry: 9h52
